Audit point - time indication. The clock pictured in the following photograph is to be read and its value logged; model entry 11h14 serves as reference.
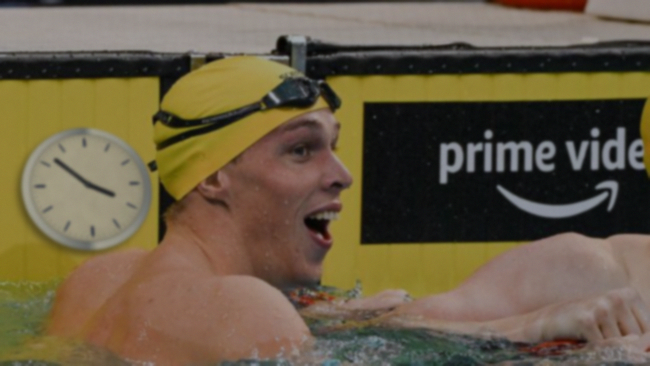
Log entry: 3h52
